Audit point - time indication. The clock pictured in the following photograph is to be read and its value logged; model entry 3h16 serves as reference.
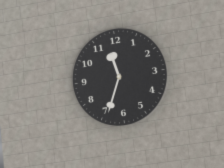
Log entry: 11h34
